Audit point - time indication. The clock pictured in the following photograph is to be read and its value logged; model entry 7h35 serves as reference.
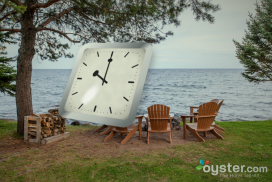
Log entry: 10h00
